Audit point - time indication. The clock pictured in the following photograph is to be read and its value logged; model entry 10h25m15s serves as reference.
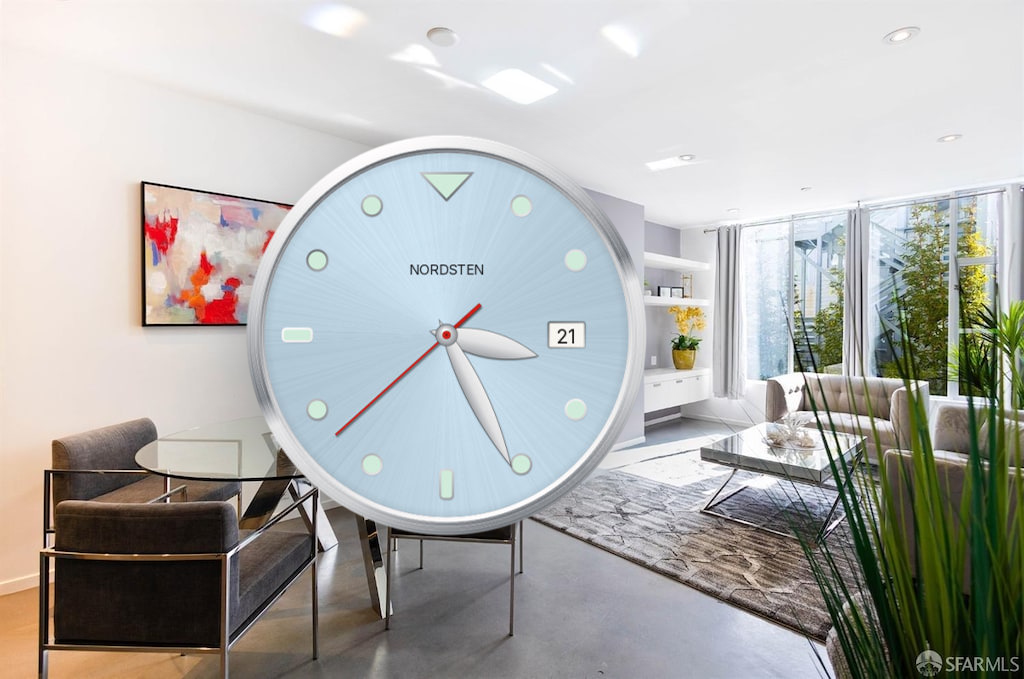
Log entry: 3h25m38s
